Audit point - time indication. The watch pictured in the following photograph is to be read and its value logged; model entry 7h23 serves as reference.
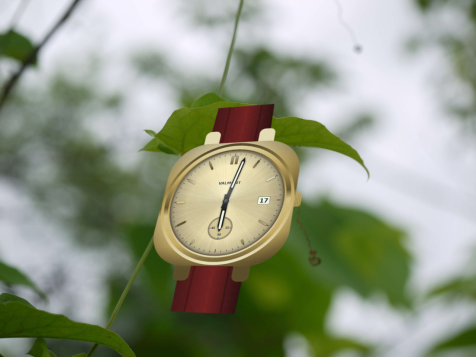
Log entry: 6h02
